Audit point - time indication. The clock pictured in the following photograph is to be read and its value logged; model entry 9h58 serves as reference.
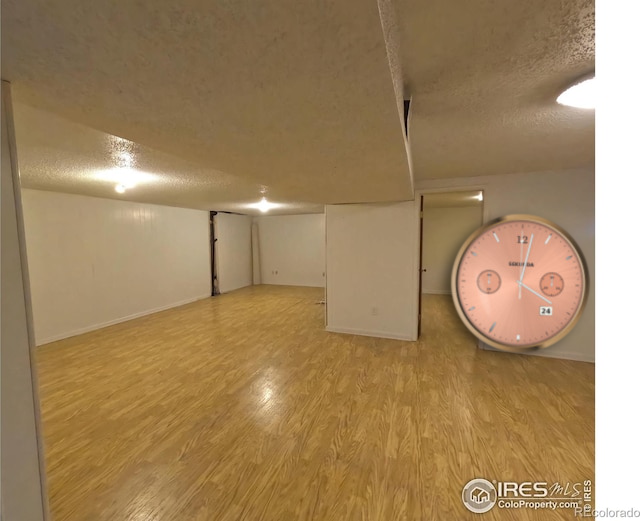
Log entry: 4h02
